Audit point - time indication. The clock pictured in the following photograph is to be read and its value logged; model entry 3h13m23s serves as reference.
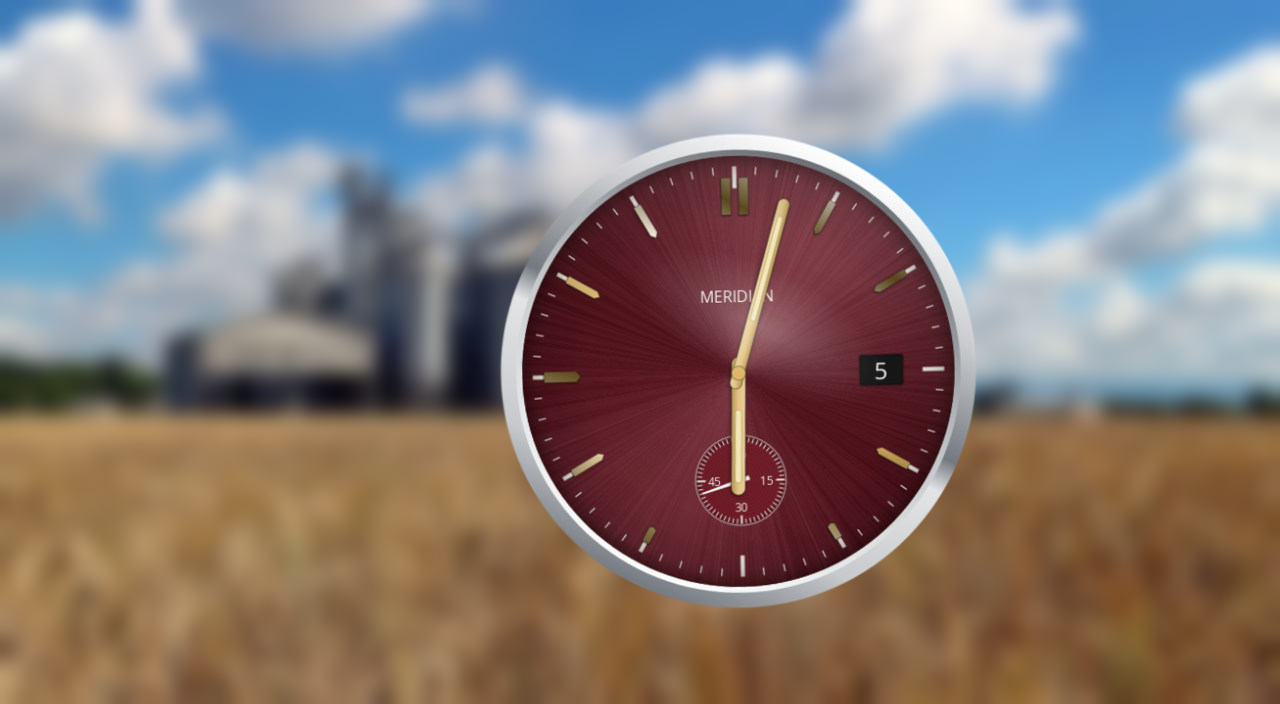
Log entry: 6h02m42s
